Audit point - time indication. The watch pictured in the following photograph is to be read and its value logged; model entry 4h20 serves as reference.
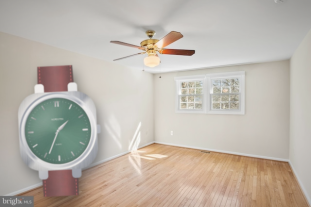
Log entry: 1h34
